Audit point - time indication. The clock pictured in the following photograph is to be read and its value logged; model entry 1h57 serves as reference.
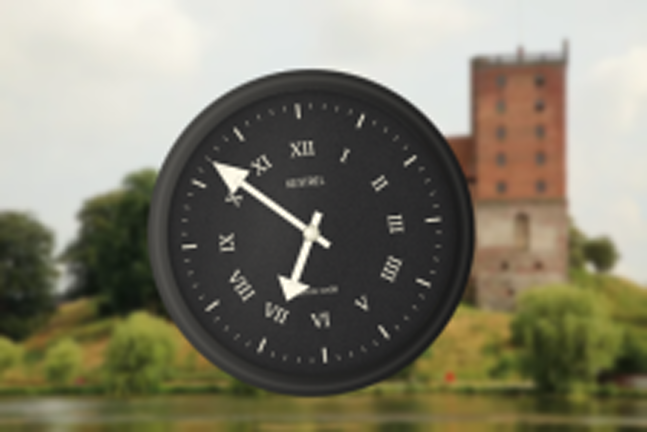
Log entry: 6h52
